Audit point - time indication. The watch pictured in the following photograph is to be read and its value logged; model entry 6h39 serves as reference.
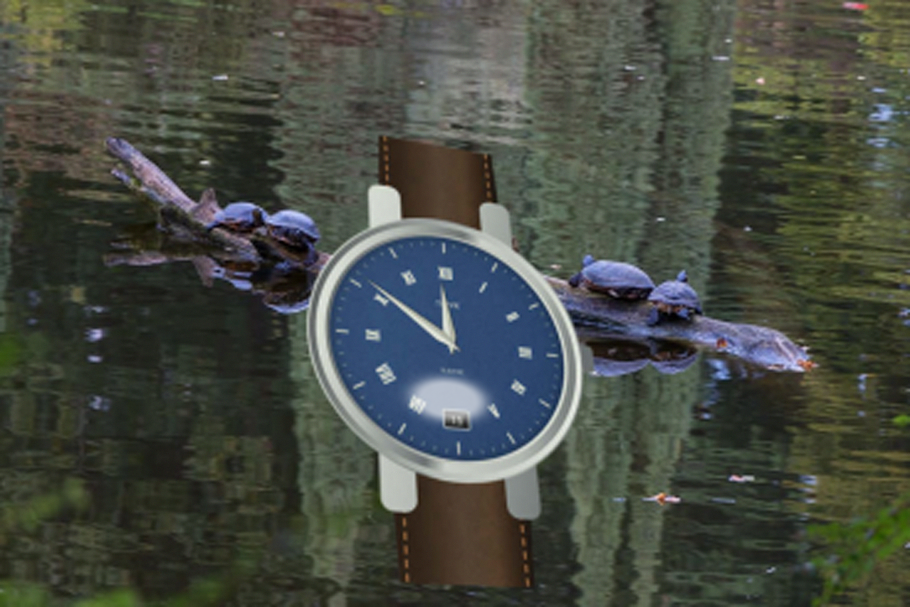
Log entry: 11h51
